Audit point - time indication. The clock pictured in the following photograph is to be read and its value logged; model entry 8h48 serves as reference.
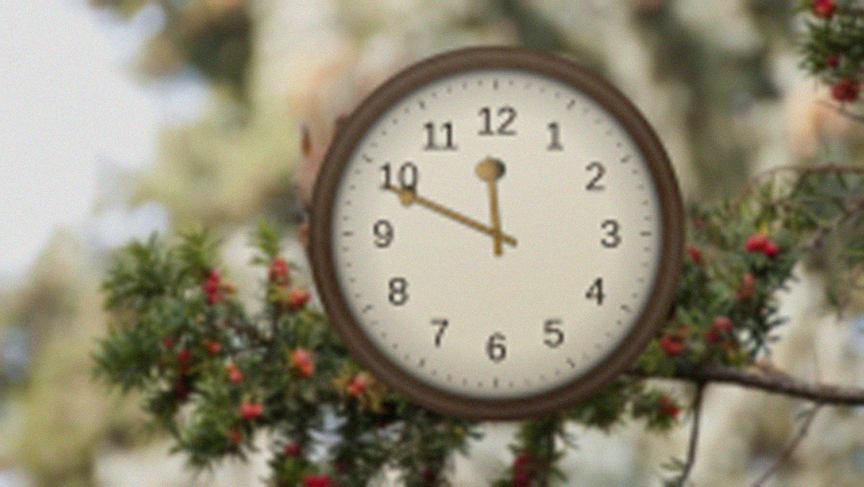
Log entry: 11h49
